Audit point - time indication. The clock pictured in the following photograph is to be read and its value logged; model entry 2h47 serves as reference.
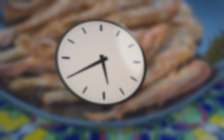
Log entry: 5h40
